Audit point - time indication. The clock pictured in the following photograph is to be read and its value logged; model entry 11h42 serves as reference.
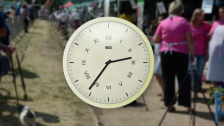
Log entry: 2h36
